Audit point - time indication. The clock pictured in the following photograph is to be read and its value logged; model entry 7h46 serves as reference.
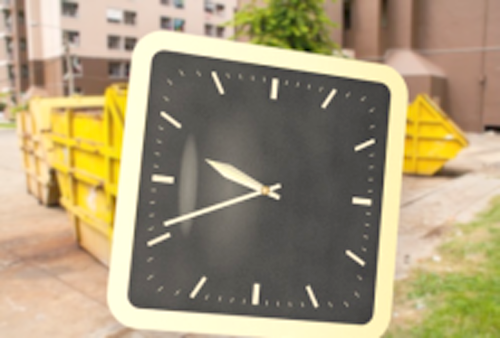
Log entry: 9h41
